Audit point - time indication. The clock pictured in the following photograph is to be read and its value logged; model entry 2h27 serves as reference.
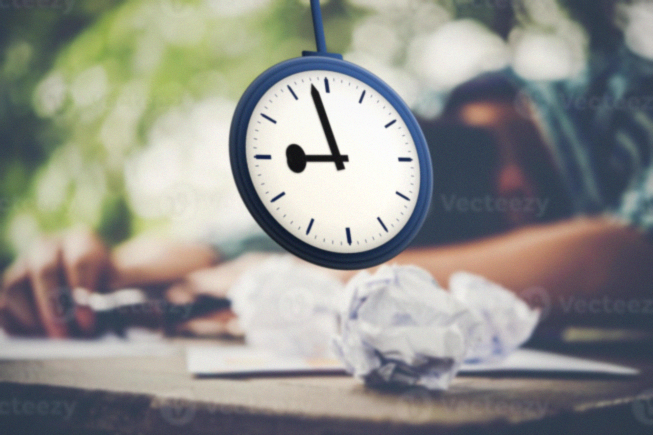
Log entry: 8h58
